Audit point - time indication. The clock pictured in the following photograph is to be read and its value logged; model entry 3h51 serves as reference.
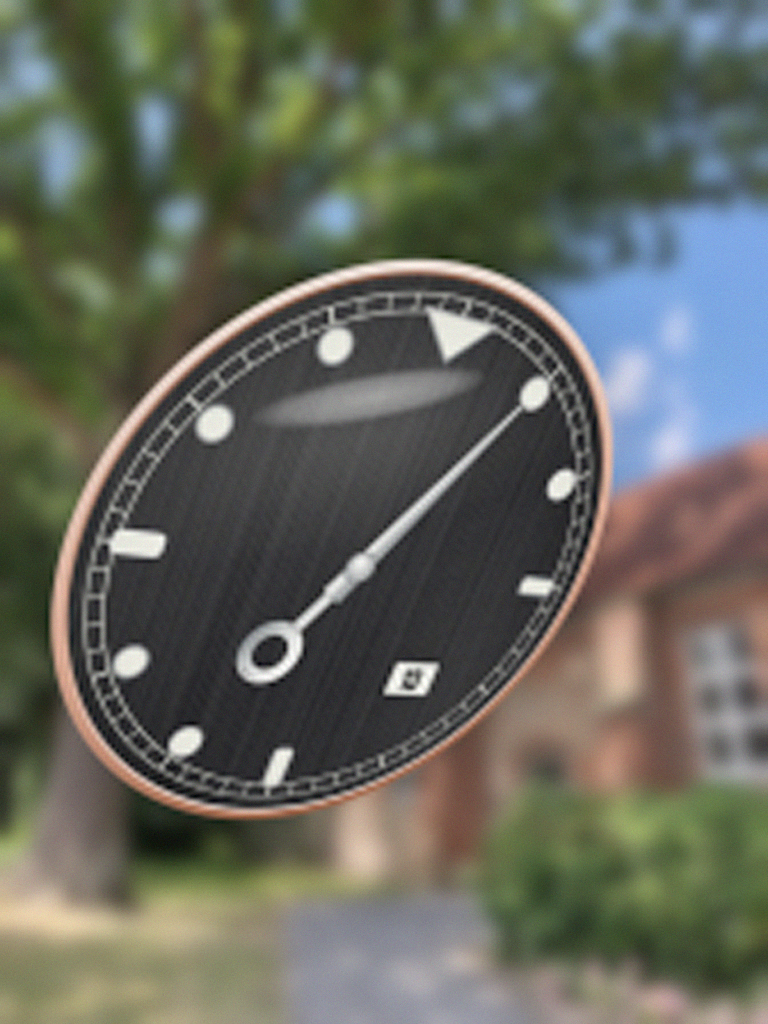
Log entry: 7h05
